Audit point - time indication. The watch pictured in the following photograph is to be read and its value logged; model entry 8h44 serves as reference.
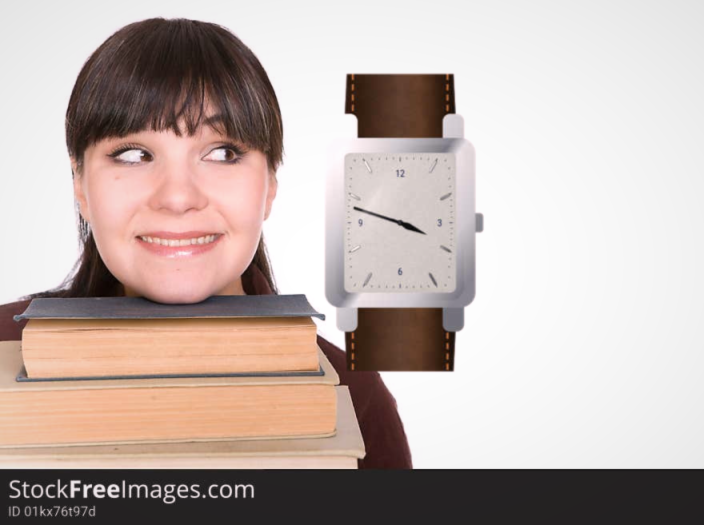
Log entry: 3h48
